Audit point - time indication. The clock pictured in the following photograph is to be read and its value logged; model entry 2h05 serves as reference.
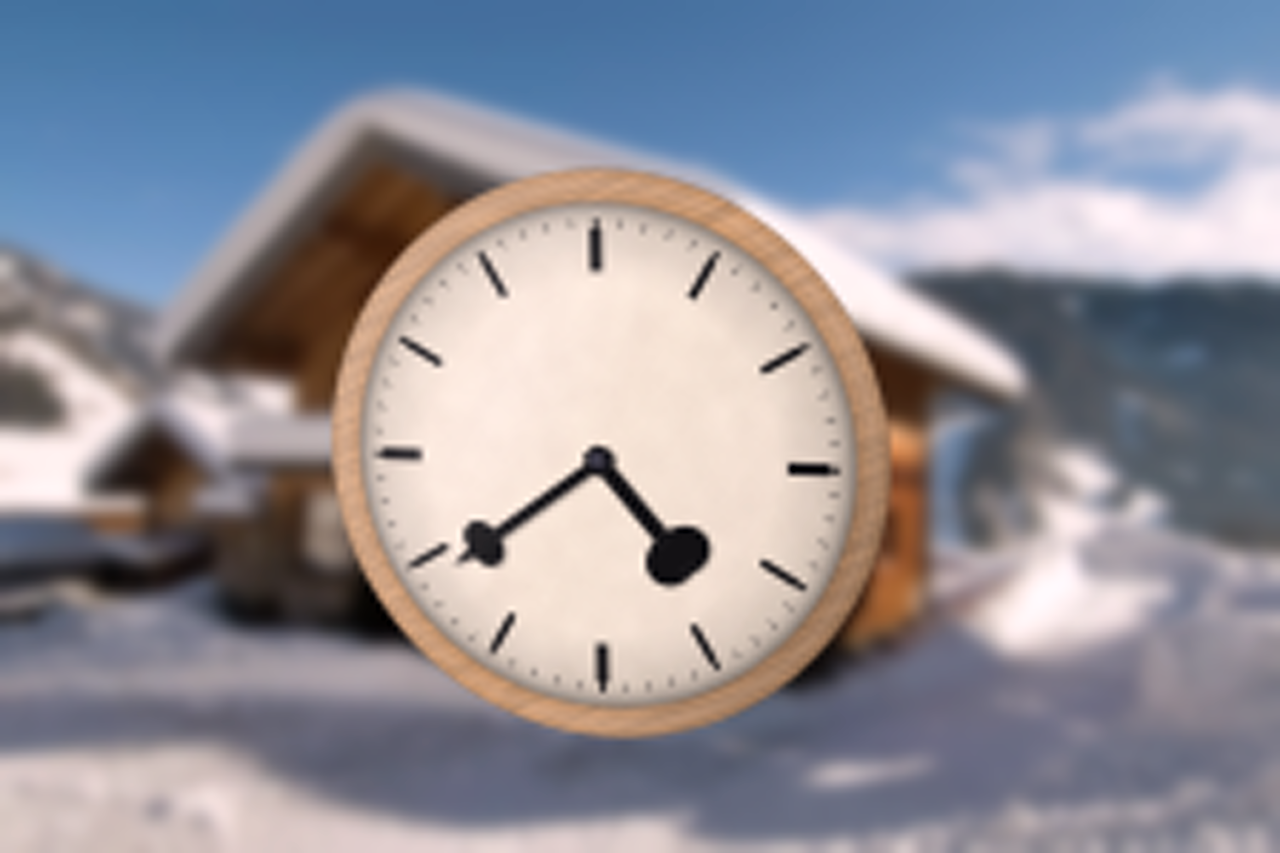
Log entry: 4h39
